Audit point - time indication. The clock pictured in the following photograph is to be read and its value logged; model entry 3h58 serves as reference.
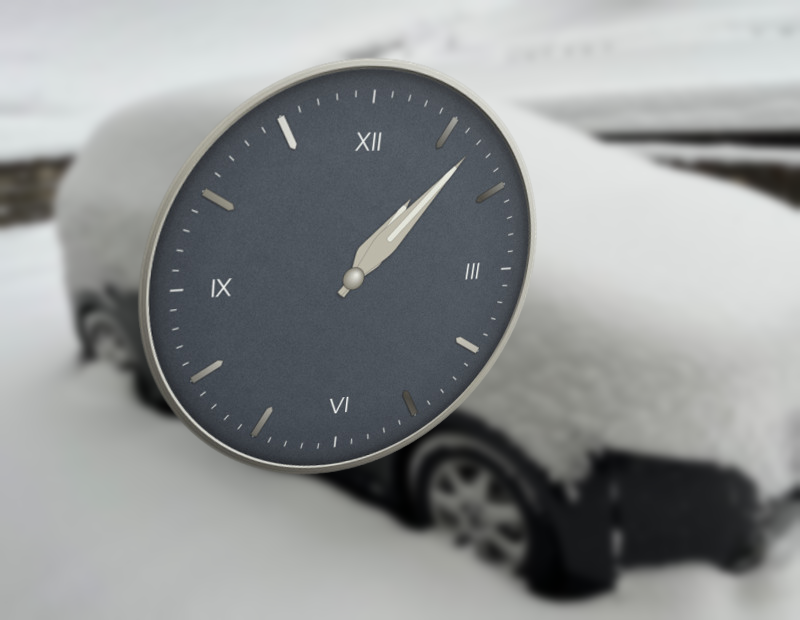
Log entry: 1h07
